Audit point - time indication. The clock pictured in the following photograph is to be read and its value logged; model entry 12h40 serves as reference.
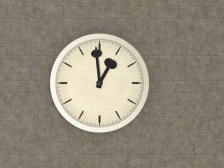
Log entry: 12h59
